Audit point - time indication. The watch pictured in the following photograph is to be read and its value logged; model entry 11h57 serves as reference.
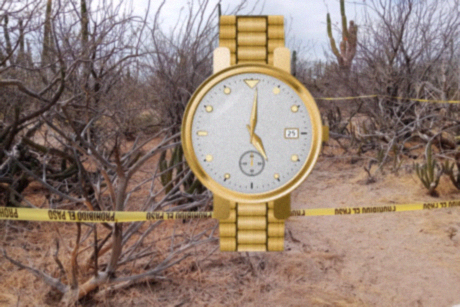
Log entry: 5h01
